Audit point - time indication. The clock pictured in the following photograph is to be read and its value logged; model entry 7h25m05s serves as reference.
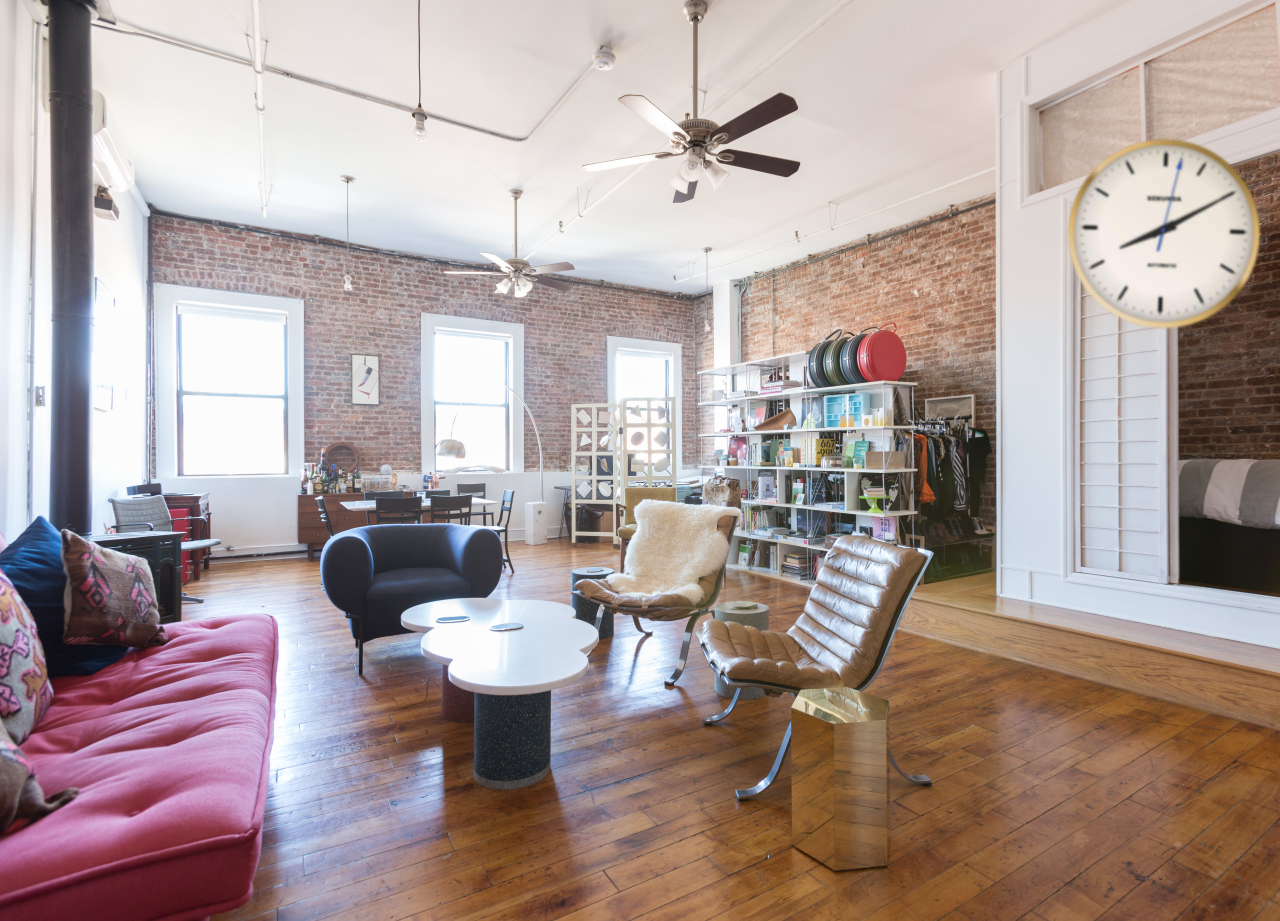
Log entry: 8h10m02s
